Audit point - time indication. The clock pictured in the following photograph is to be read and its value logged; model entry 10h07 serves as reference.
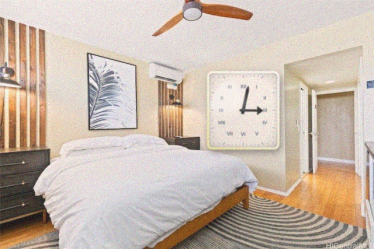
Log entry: 3h02
